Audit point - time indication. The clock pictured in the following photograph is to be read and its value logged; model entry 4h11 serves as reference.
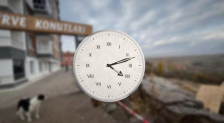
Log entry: 4h12
